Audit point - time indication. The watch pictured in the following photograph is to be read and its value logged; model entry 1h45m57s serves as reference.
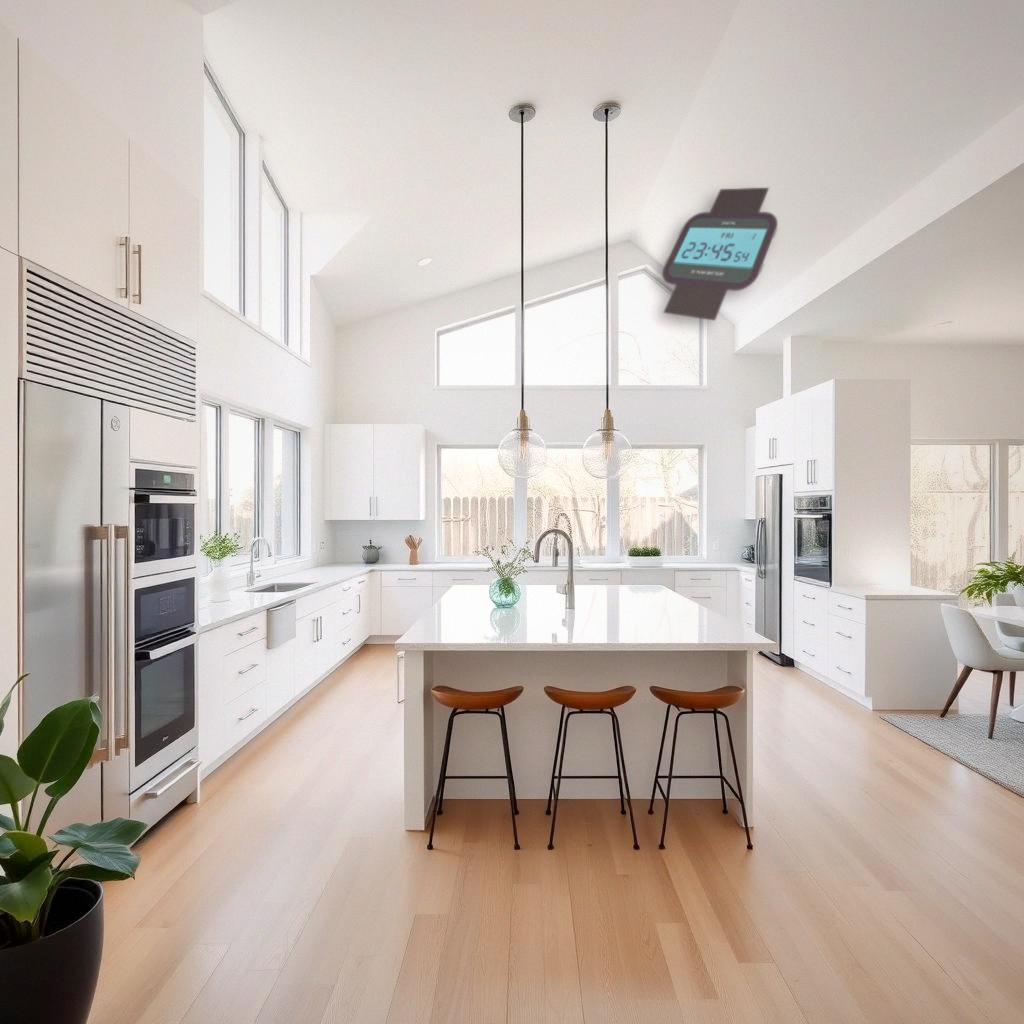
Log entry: 23h45m54s
